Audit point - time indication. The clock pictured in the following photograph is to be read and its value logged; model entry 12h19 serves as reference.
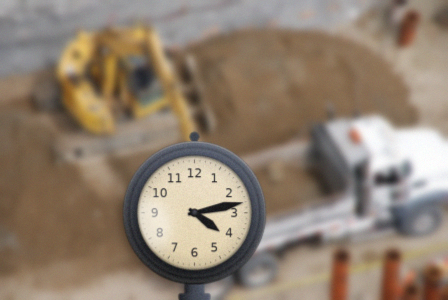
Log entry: 4h13
